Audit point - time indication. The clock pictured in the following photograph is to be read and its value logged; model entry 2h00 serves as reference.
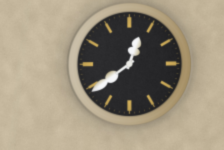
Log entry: 12h39
